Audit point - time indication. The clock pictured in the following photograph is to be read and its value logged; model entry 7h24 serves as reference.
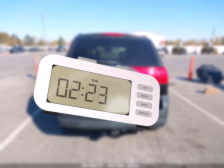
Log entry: 2h23
